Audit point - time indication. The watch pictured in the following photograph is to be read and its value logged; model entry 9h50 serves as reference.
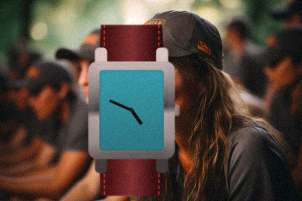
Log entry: 4h49
